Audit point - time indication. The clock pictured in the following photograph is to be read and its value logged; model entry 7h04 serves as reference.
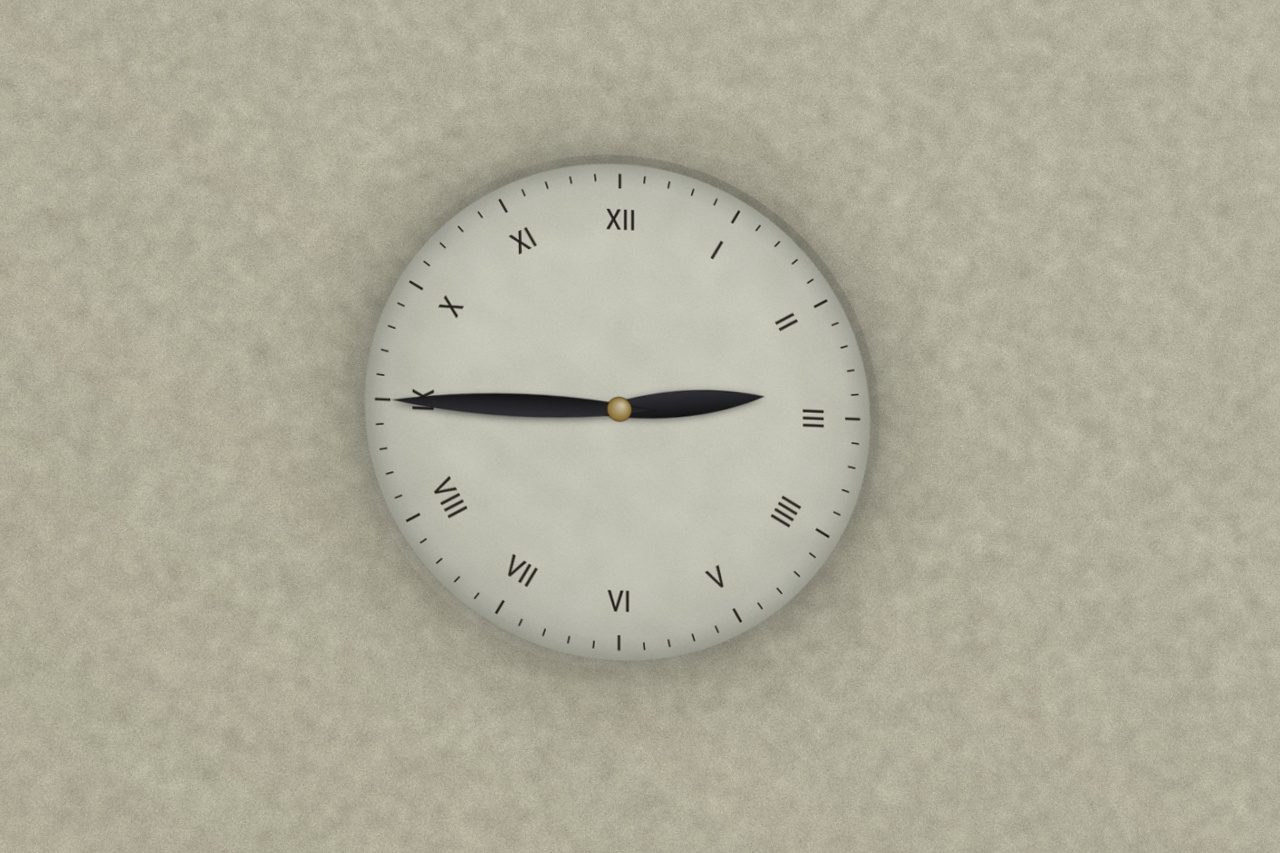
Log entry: 2h45
